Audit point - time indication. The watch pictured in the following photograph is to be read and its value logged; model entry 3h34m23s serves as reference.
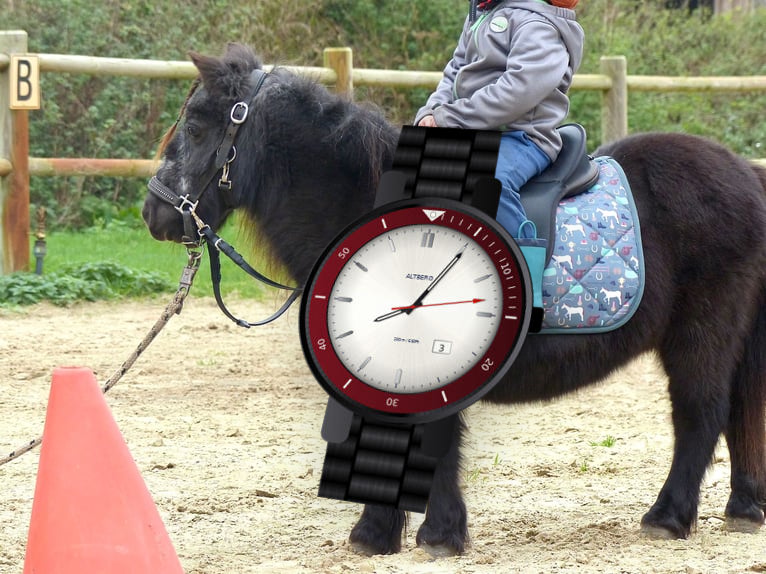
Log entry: 8h05m13s
